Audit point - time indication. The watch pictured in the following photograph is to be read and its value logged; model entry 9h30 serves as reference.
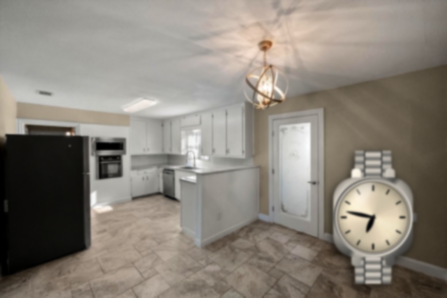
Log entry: 6h47
